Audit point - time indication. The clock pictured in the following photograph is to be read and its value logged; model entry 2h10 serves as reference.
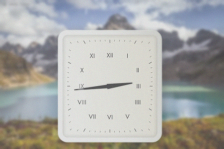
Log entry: 2h44
